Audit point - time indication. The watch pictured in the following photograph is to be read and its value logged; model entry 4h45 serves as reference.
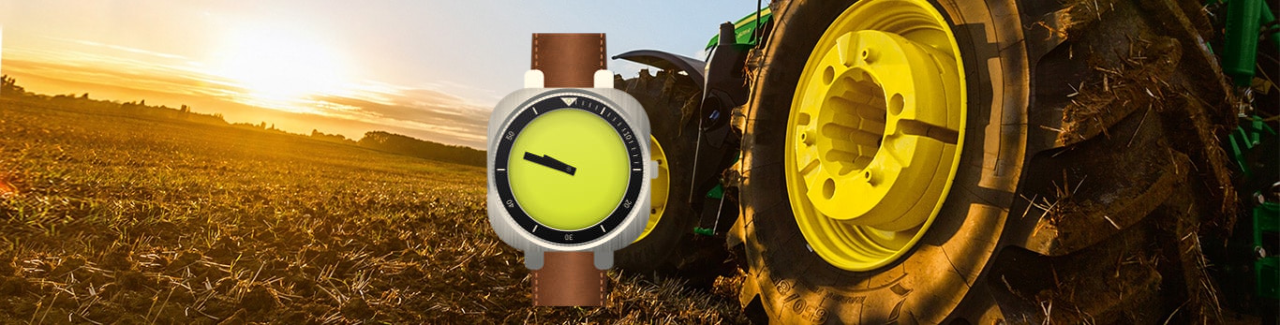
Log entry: 9h48
